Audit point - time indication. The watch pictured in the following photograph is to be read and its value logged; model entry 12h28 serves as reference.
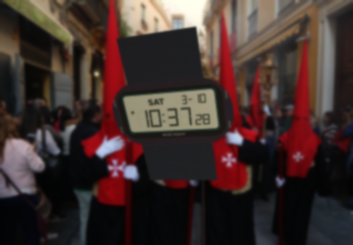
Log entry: 10h37
